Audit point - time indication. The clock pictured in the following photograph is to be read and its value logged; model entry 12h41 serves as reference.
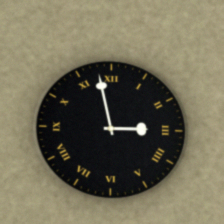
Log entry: 2h58
